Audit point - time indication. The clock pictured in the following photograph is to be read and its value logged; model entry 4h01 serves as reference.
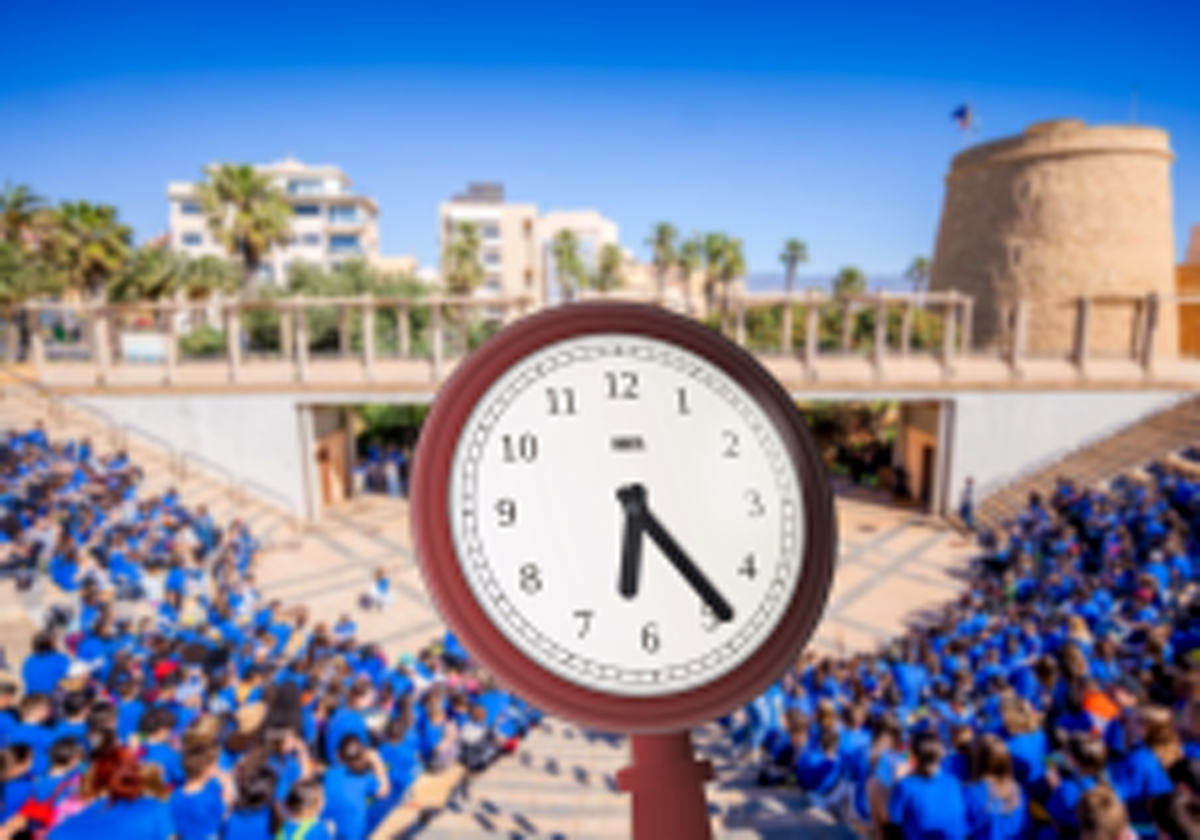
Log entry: 6h24
